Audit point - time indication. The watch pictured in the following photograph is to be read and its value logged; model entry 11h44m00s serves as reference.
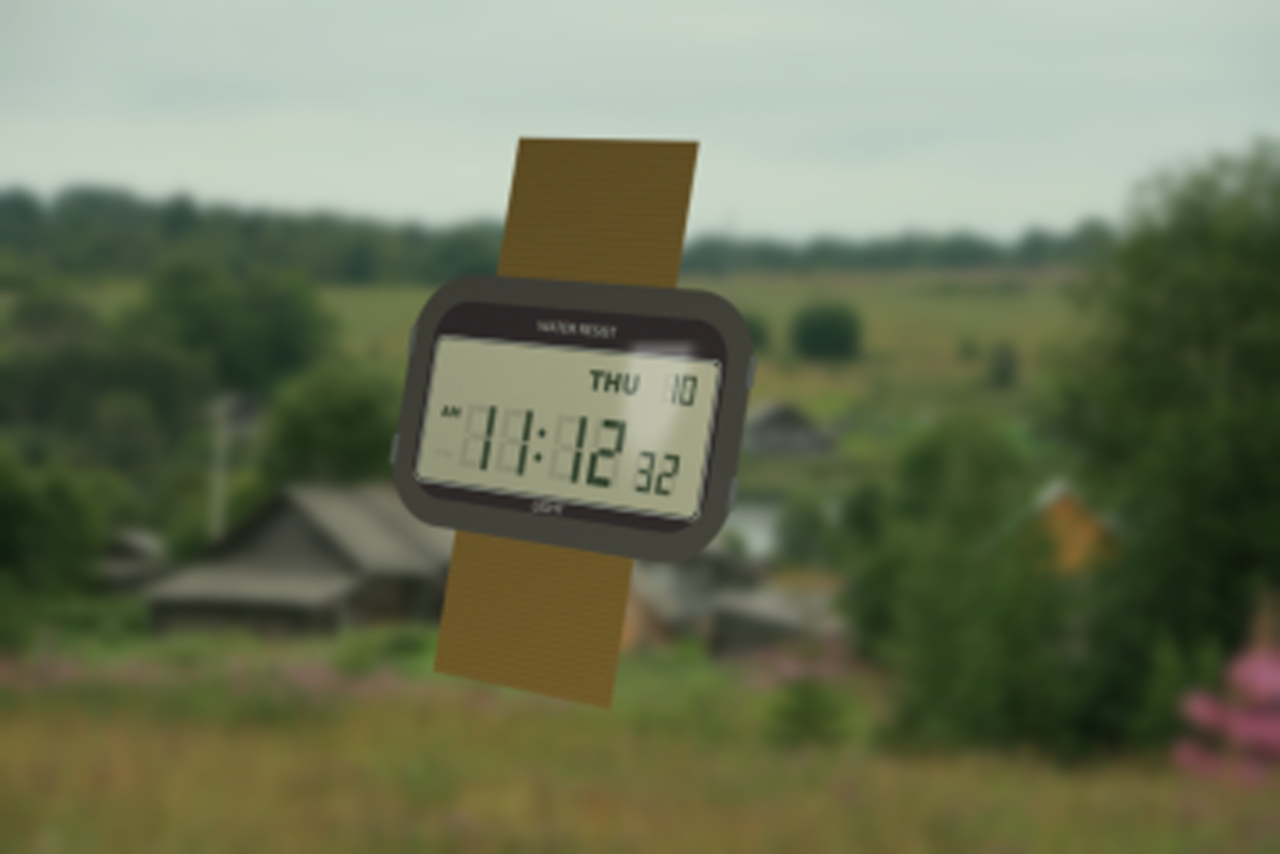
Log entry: 11h12m32s
